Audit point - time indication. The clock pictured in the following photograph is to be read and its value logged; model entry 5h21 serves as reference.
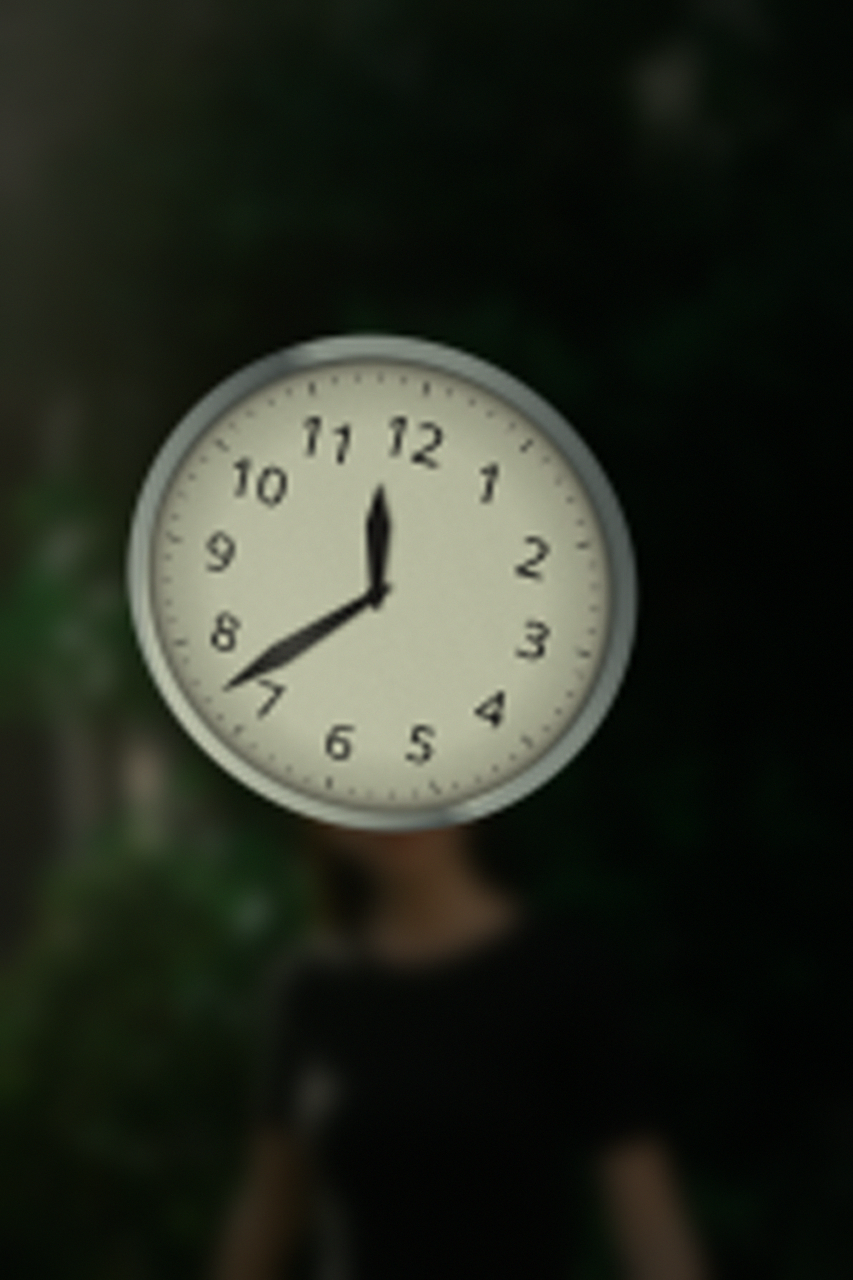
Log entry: 11h37
